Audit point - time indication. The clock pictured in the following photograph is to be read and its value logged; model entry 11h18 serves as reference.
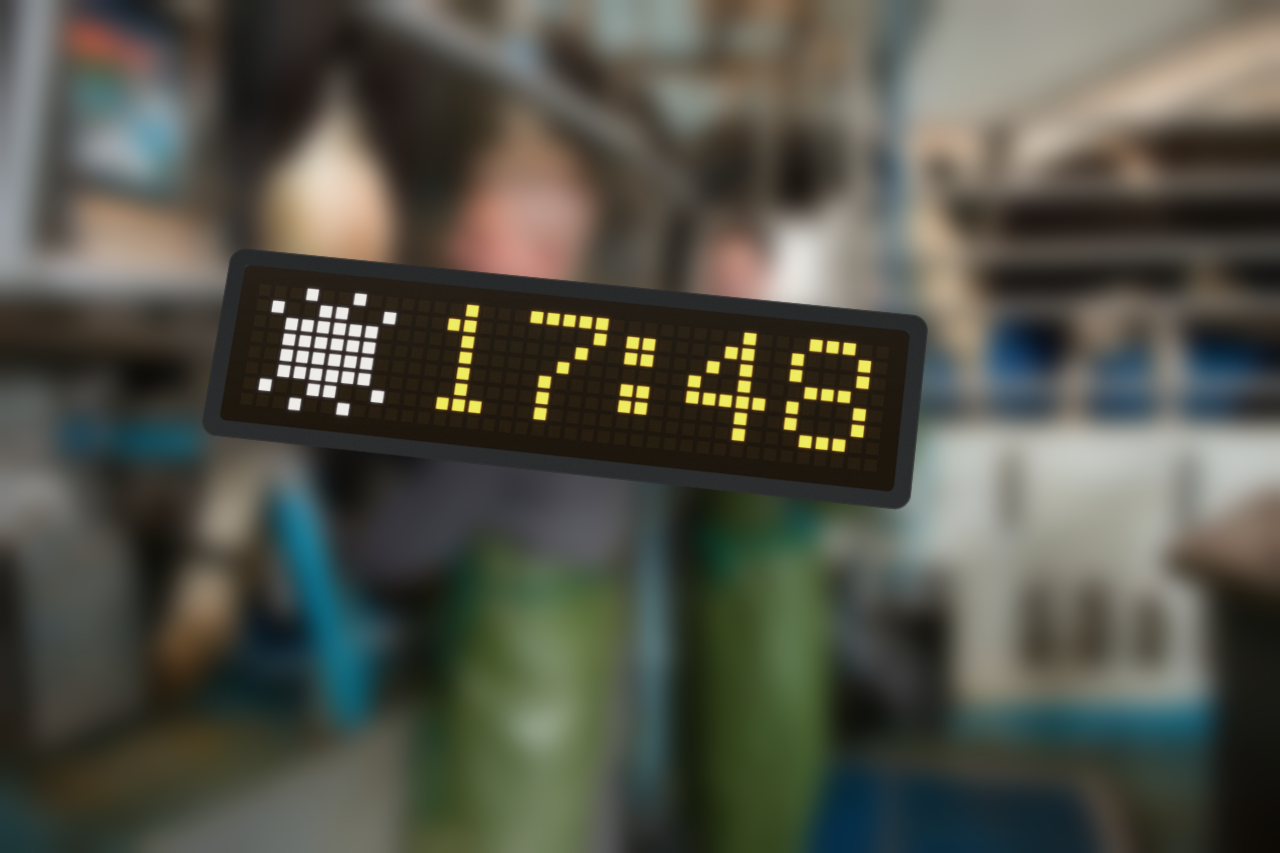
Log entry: 17h48
